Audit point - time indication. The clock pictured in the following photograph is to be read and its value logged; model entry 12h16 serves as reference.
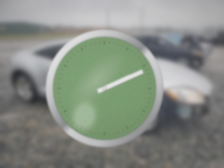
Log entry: 2h11
